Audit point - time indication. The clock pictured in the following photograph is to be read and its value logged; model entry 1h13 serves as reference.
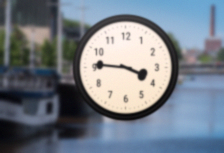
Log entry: 3h46
